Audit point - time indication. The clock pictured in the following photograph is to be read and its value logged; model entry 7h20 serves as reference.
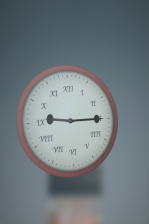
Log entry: 9h15
